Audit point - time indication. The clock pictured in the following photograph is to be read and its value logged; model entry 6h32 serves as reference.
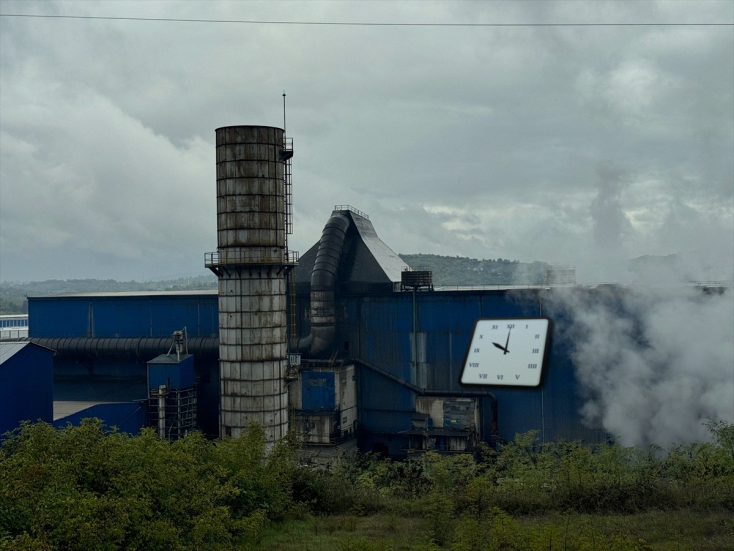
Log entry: 10h00
